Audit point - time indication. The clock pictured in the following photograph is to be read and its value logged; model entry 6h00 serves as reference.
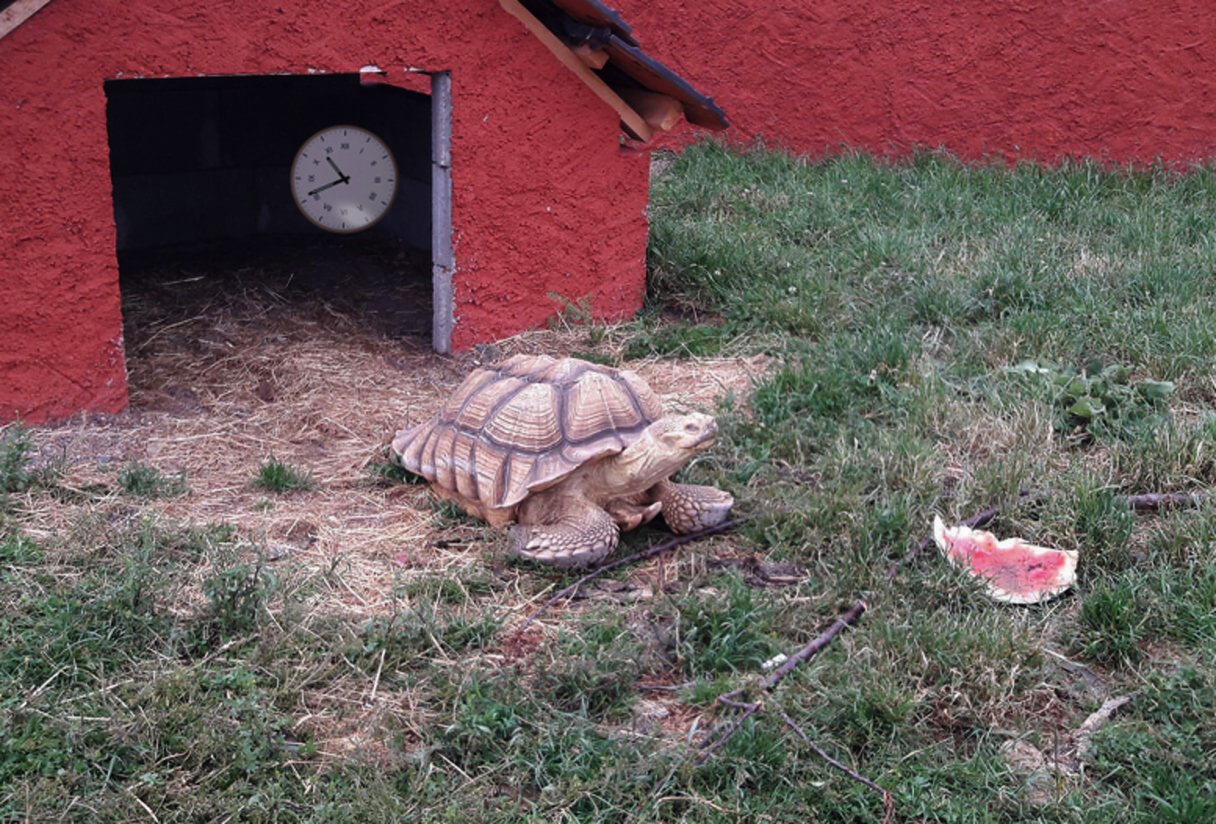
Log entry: 10h41
